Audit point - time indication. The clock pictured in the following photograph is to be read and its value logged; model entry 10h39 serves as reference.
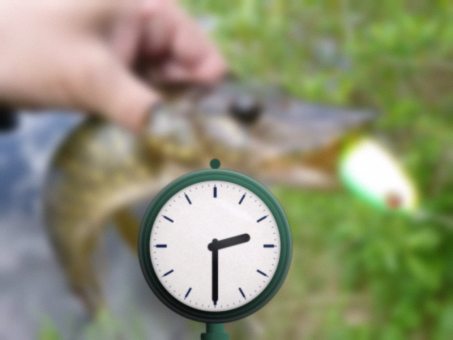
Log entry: 2h30
